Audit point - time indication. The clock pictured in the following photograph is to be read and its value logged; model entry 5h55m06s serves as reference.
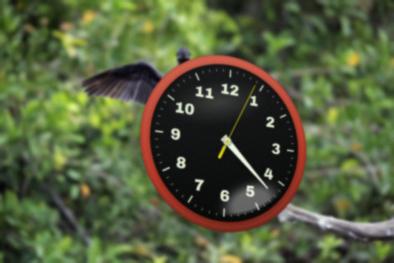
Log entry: 4h22m04s
